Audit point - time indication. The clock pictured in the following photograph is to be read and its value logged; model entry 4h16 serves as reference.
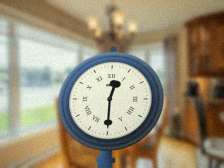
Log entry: 12h30
